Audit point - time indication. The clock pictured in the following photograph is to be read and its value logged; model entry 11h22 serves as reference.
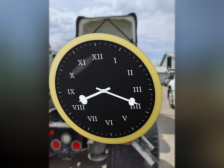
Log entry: 8h19
